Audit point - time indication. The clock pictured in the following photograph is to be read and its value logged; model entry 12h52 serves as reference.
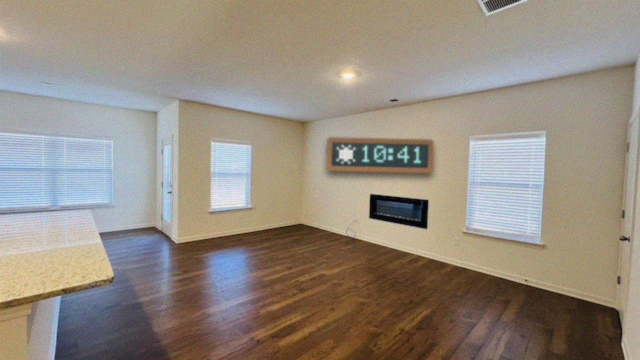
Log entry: 10h41
